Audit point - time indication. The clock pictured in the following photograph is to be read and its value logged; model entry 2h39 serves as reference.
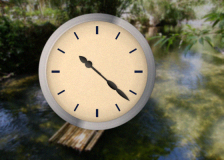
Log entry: 10h22
